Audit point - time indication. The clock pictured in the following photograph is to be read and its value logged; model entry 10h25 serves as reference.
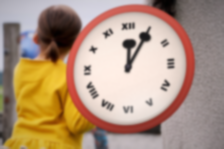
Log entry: 12h05
